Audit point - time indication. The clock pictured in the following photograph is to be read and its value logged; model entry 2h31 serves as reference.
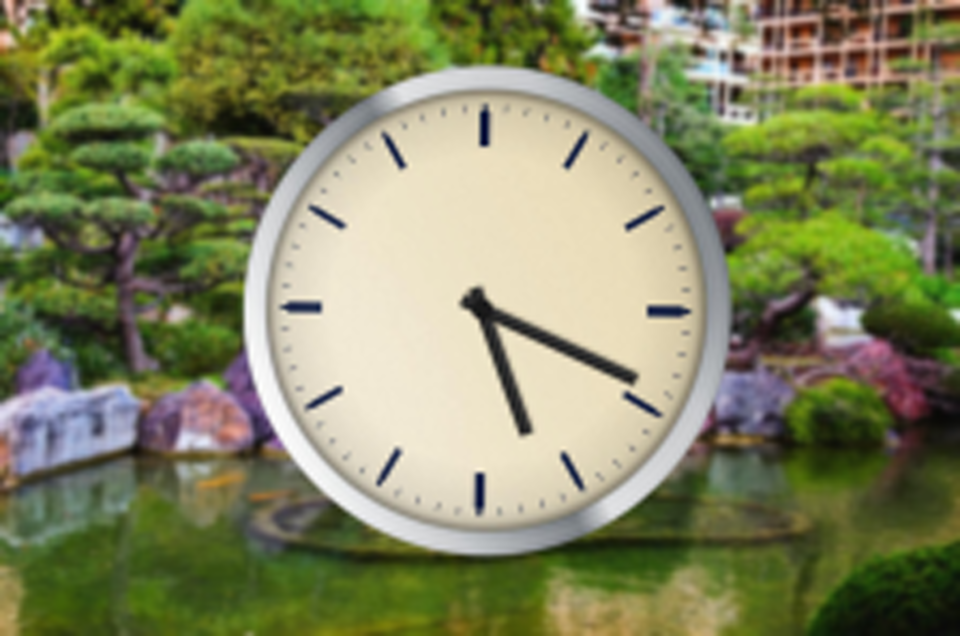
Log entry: 5h19
